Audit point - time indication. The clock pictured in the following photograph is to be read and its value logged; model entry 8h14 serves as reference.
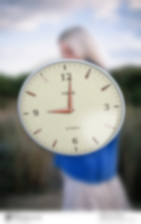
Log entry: 9h01
